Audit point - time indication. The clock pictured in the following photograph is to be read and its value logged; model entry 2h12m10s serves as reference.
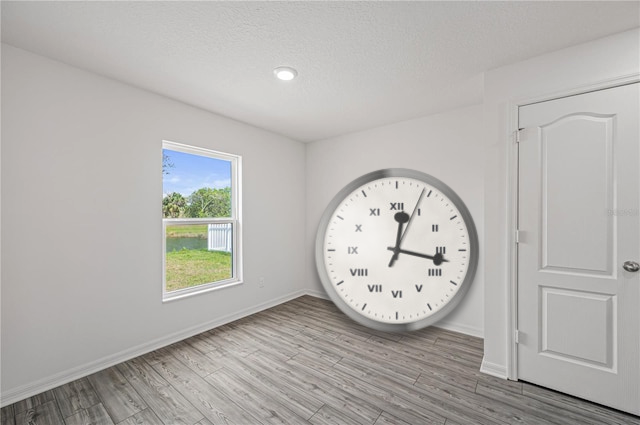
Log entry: 12h17m04s
